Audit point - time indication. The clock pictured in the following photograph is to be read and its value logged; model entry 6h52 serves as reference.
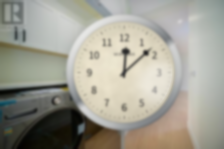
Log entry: 12h08
